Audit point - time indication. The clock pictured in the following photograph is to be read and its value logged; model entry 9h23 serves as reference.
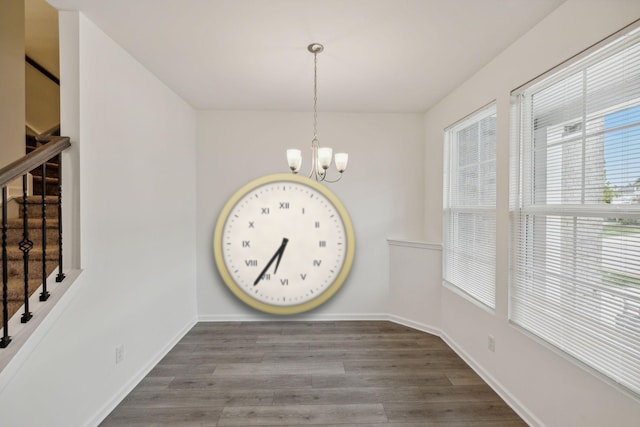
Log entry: 6h36
